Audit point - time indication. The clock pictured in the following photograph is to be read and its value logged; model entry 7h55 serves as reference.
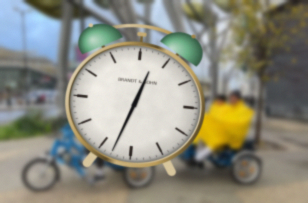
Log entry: 12h33
